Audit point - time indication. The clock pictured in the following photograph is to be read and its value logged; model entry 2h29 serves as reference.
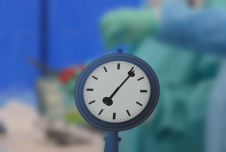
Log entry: 7h06
